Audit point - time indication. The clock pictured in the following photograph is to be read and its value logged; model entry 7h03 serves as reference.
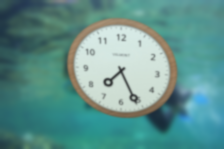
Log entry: 7h26
